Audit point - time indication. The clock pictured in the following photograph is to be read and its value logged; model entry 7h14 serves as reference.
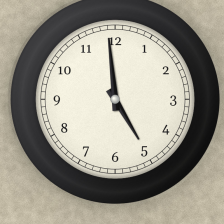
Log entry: 4h59
